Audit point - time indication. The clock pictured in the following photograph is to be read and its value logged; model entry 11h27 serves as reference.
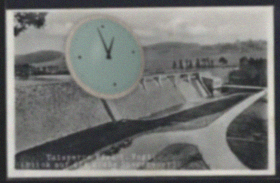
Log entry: 12h58
